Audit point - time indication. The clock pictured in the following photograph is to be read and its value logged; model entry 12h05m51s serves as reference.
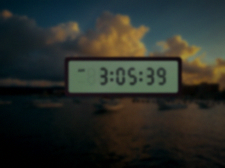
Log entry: 3h05m39s
